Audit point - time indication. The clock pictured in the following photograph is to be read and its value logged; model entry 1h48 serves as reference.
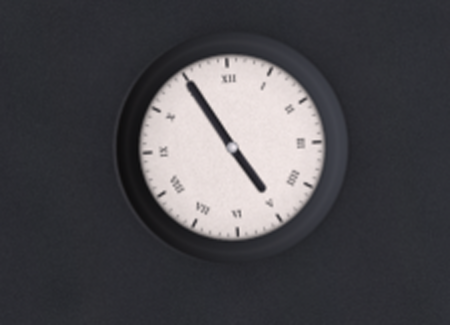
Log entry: 4h55
